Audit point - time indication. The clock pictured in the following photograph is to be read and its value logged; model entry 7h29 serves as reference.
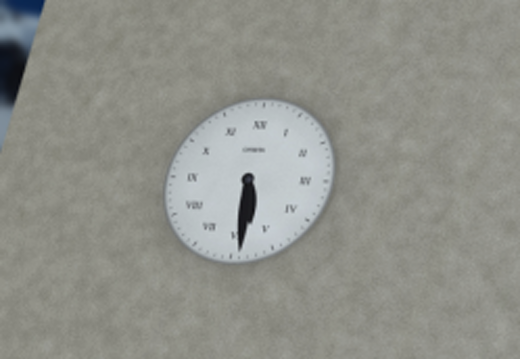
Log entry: 5h29
